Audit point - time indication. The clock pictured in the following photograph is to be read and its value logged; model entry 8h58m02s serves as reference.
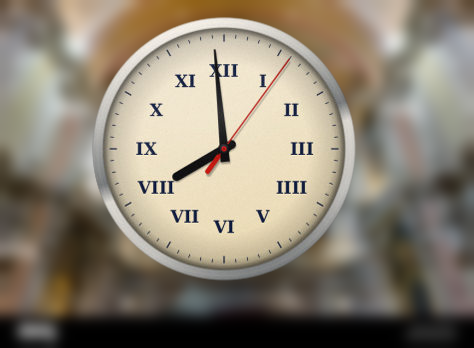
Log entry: 7h59m06s
